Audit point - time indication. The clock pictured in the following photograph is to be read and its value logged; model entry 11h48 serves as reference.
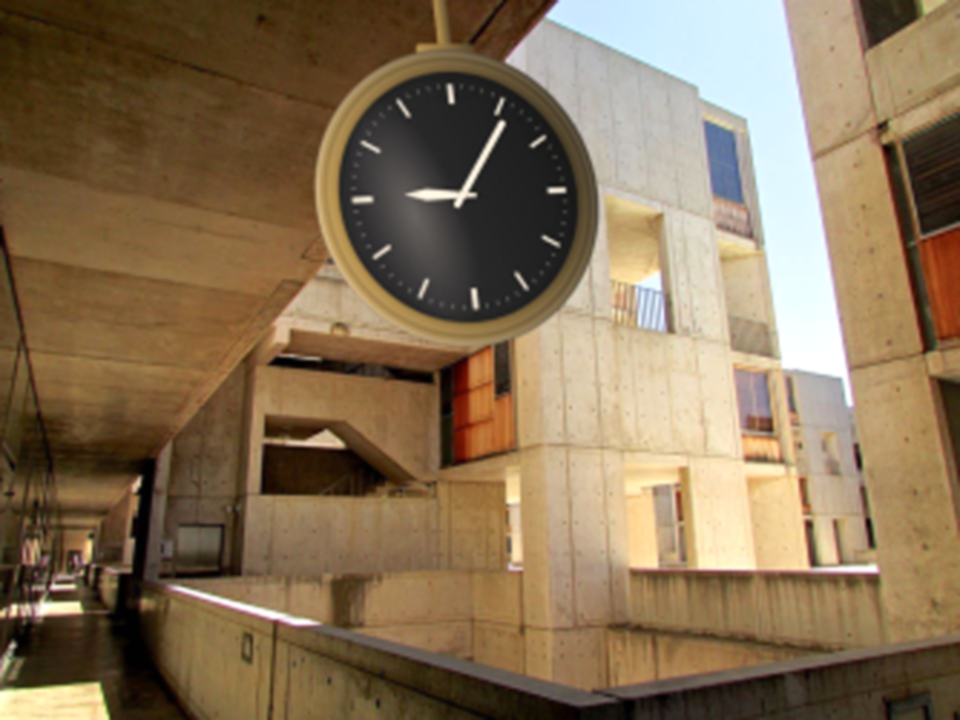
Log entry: 9h06
